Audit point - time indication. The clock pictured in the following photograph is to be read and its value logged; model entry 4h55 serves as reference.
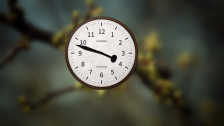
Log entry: 3h48
